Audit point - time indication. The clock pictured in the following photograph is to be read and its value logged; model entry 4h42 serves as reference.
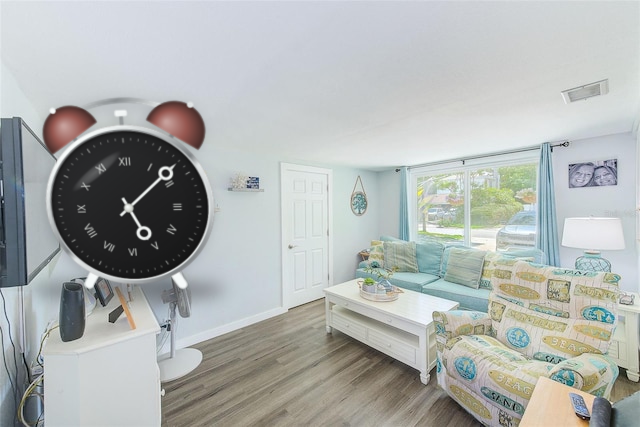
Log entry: 5h08
